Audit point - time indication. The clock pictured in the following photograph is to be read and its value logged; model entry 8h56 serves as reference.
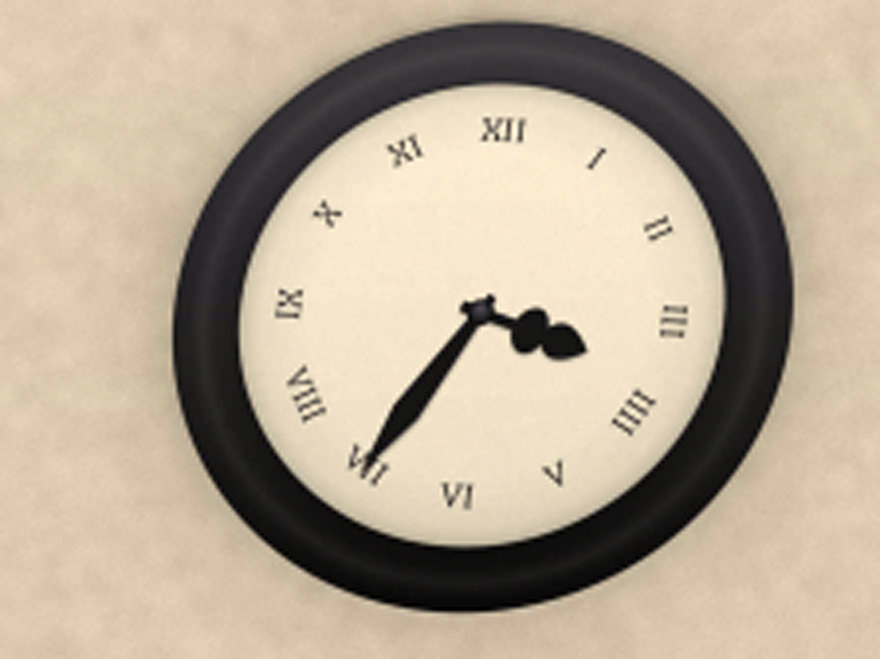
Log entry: 3h35
